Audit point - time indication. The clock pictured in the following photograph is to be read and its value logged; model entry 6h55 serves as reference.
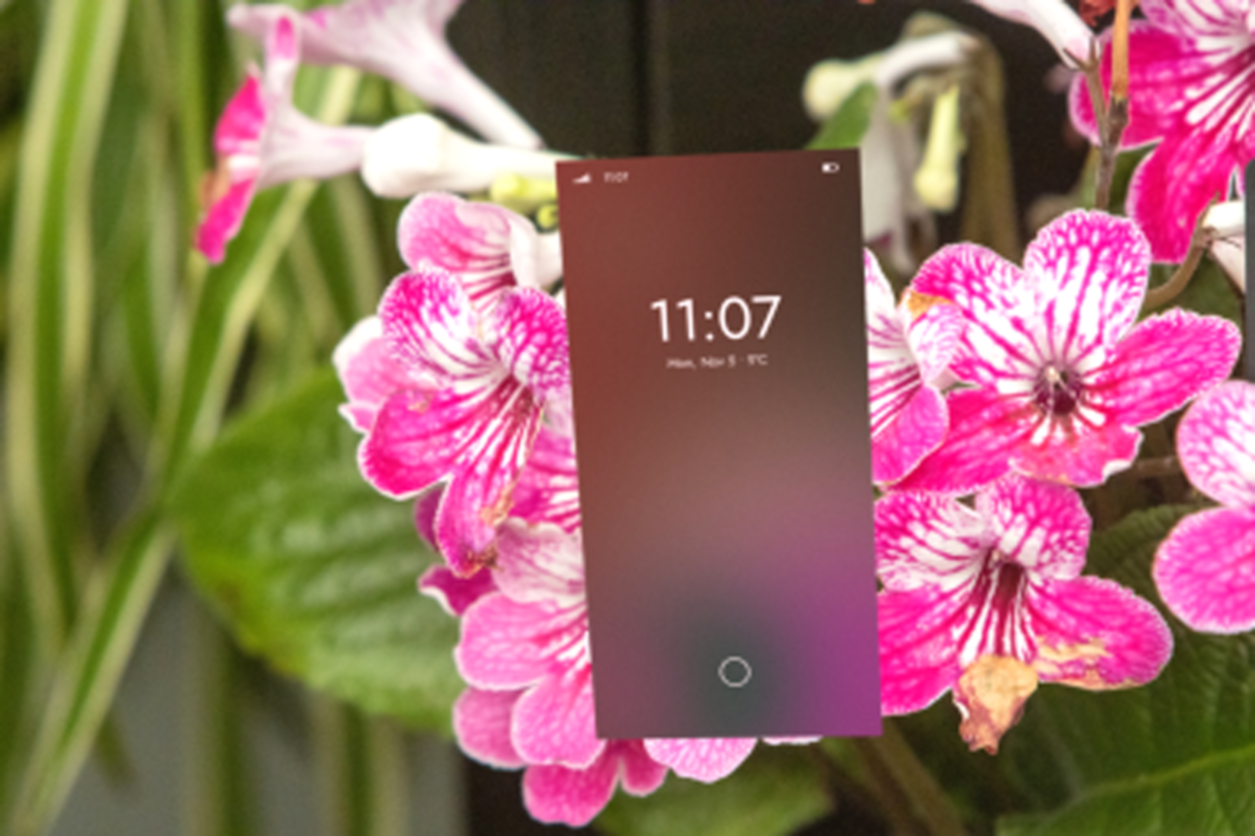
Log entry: 11h07
